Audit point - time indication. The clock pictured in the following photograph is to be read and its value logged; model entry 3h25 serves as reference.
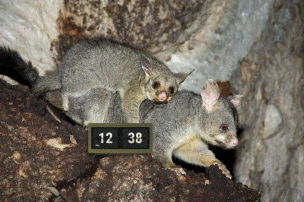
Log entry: 12h38
